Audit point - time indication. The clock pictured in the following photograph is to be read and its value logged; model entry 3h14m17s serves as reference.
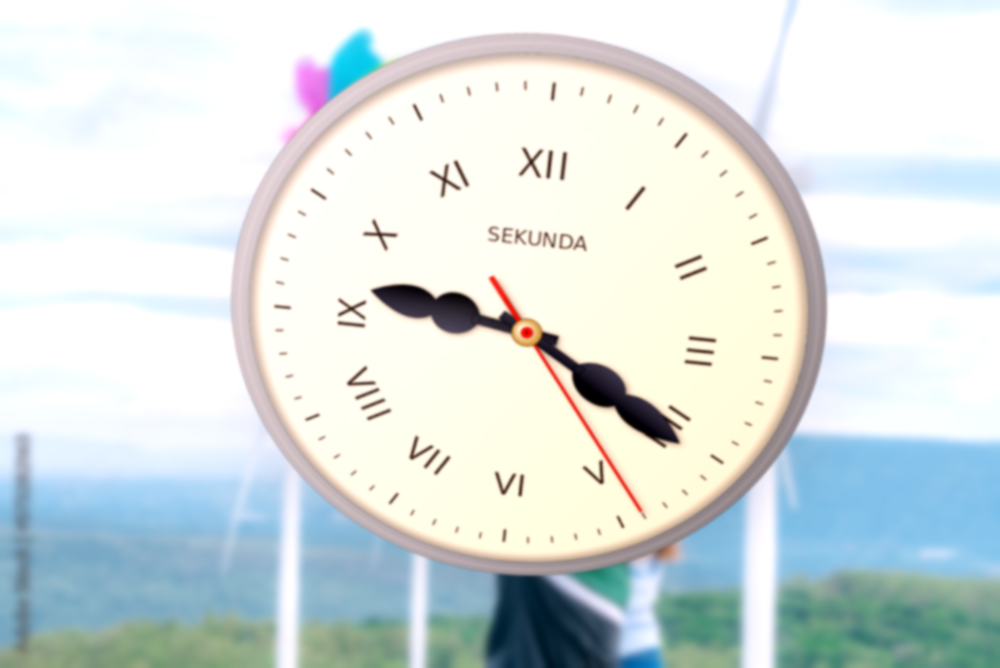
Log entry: 9h20m24s
